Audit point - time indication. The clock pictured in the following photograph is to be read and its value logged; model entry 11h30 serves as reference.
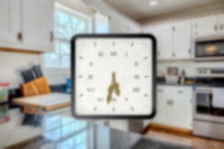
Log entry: 5h32
